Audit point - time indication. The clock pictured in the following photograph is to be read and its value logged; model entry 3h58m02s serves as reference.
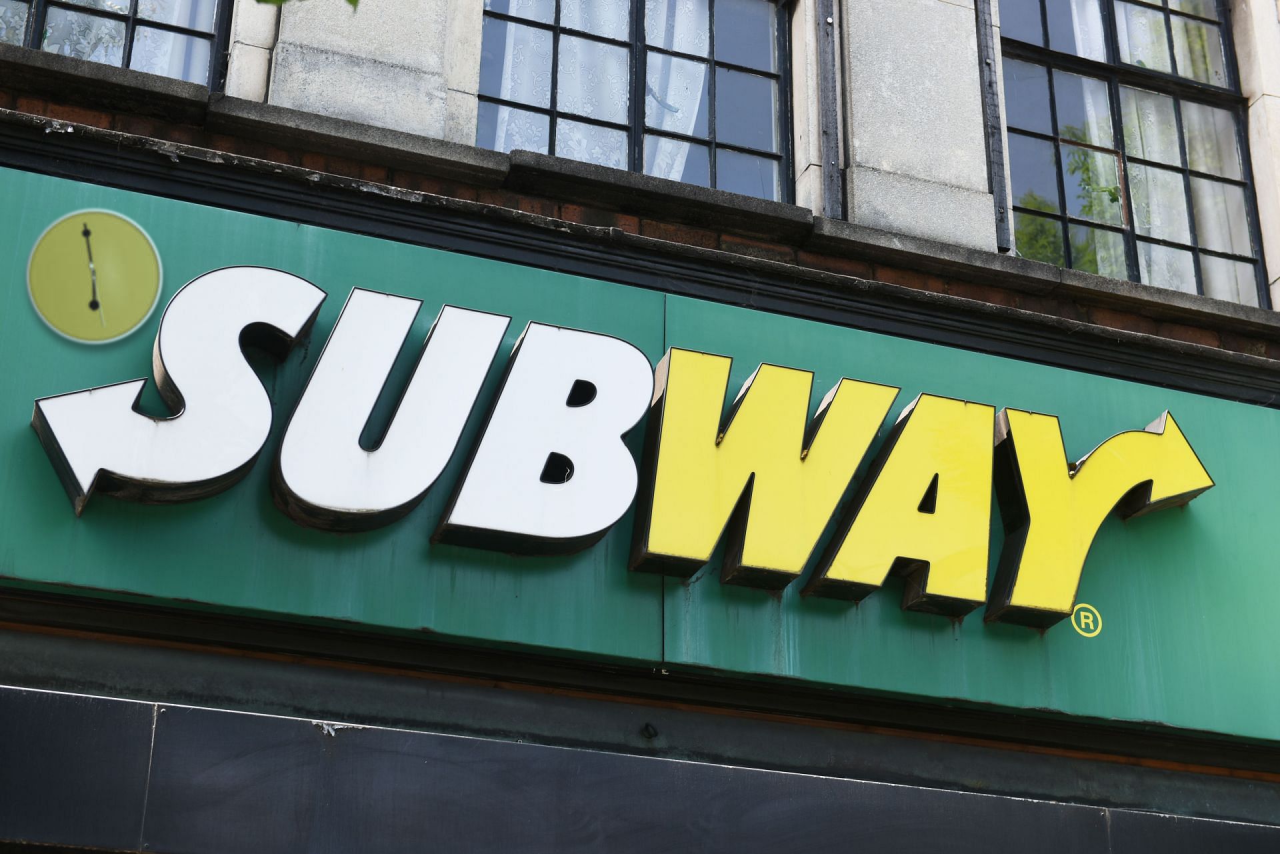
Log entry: 5h58m28s
